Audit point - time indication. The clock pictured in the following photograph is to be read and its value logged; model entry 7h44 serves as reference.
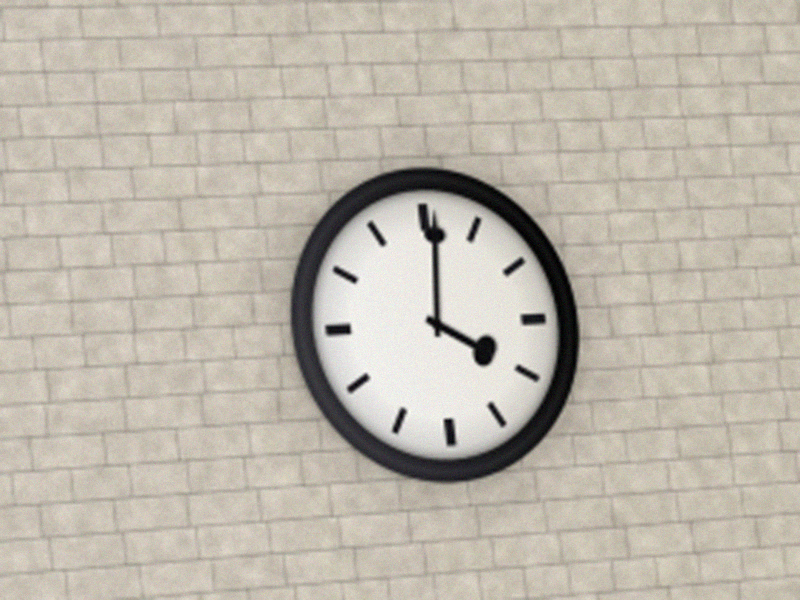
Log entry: 4h01
